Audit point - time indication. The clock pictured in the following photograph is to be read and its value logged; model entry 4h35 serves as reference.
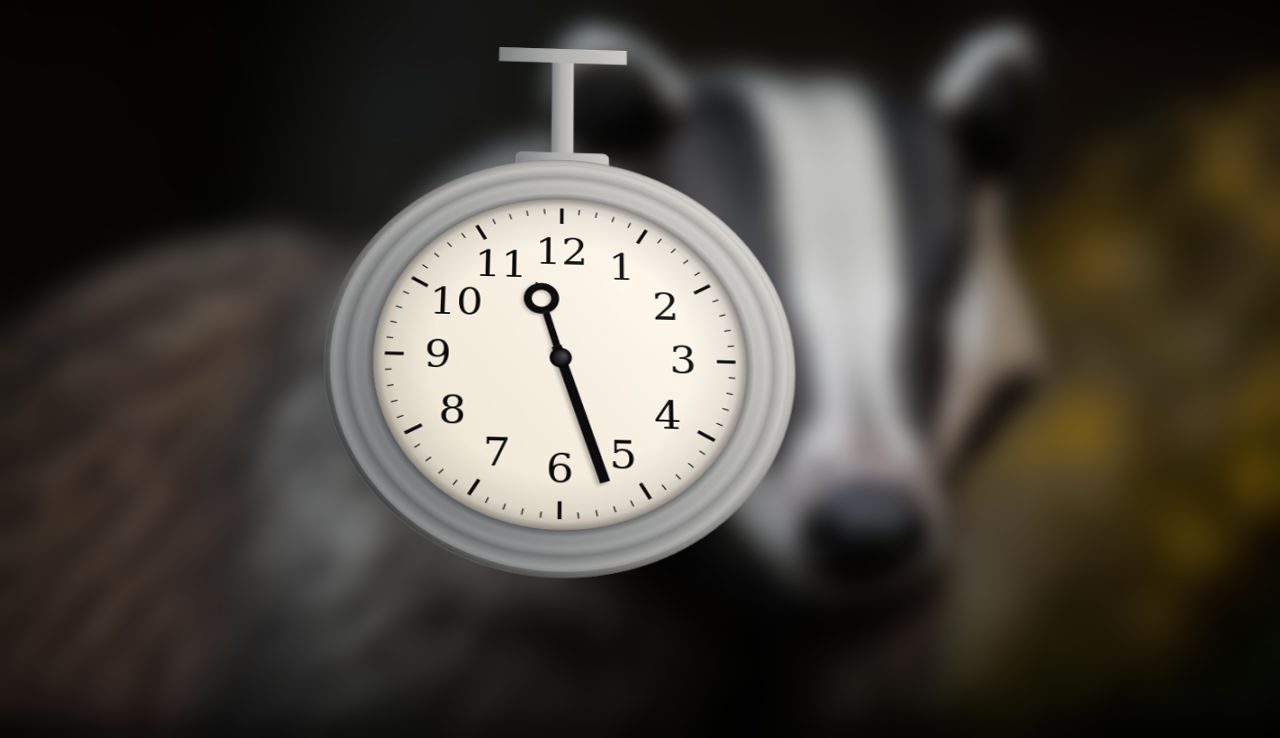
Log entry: 11h27
